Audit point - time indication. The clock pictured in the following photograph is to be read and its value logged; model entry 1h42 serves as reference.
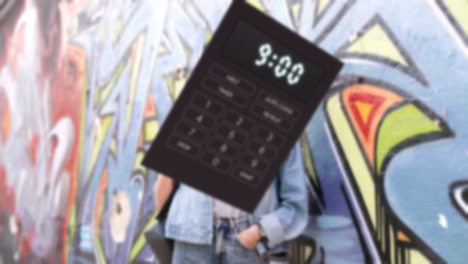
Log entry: 9h00
